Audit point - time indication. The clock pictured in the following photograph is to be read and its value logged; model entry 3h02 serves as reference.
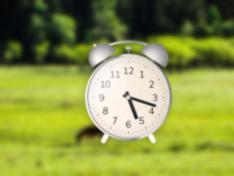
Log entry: 5h18
